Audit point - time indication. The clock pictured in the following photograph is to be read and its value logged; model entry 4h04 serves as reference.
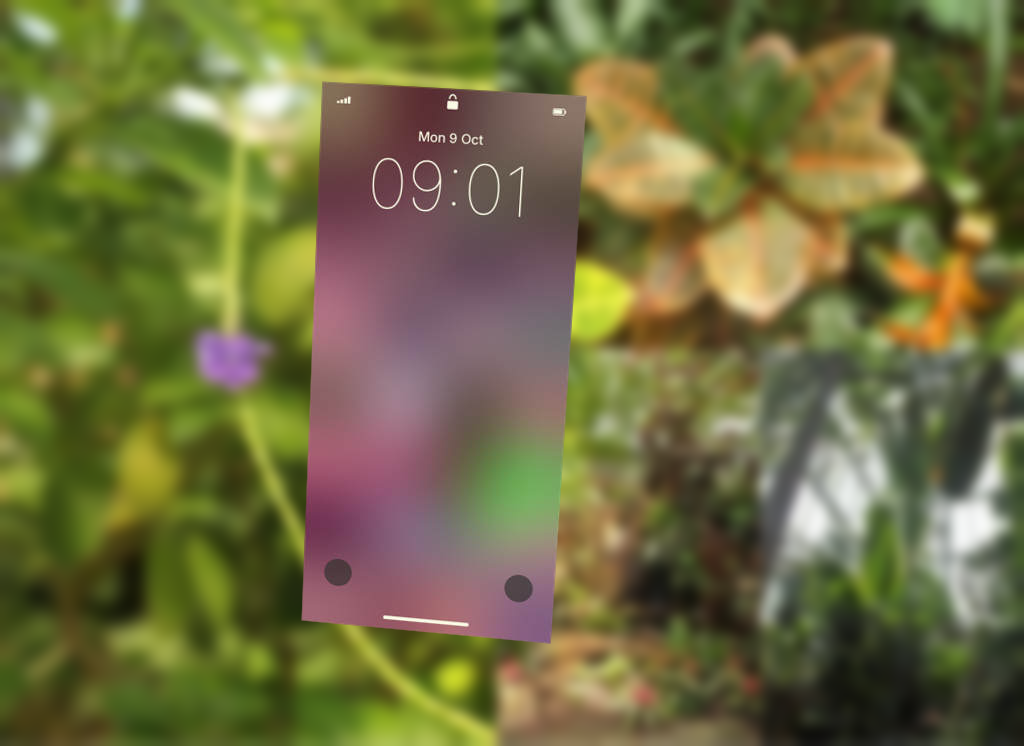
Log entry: 9h01
